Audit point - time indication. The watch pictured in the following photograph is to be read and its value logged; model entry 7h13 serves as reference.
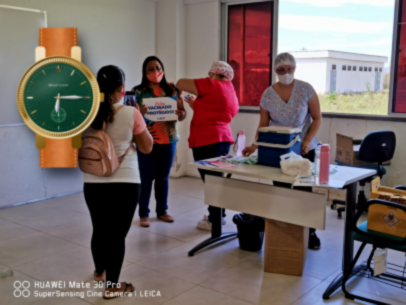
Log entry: 6h15
